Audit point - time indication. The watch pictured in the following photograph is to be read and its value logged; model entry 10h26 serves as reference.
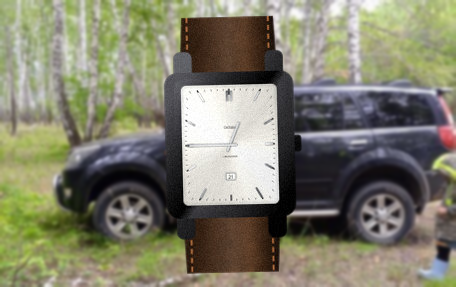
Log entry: 12h45
